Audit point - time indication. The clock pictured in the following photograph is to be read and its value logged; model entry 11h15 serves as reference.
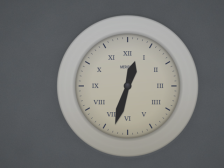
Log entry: 12h33
